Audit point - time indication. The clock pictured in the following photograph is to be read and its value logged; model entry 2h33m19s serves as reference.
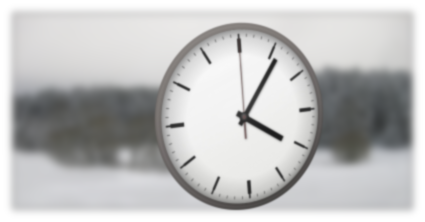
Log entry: 4h06m00s
